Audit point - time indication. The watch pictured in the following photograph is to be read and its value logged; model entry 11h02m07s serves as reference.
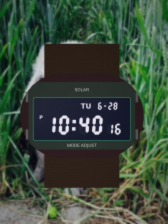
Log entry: 10h40m16s
